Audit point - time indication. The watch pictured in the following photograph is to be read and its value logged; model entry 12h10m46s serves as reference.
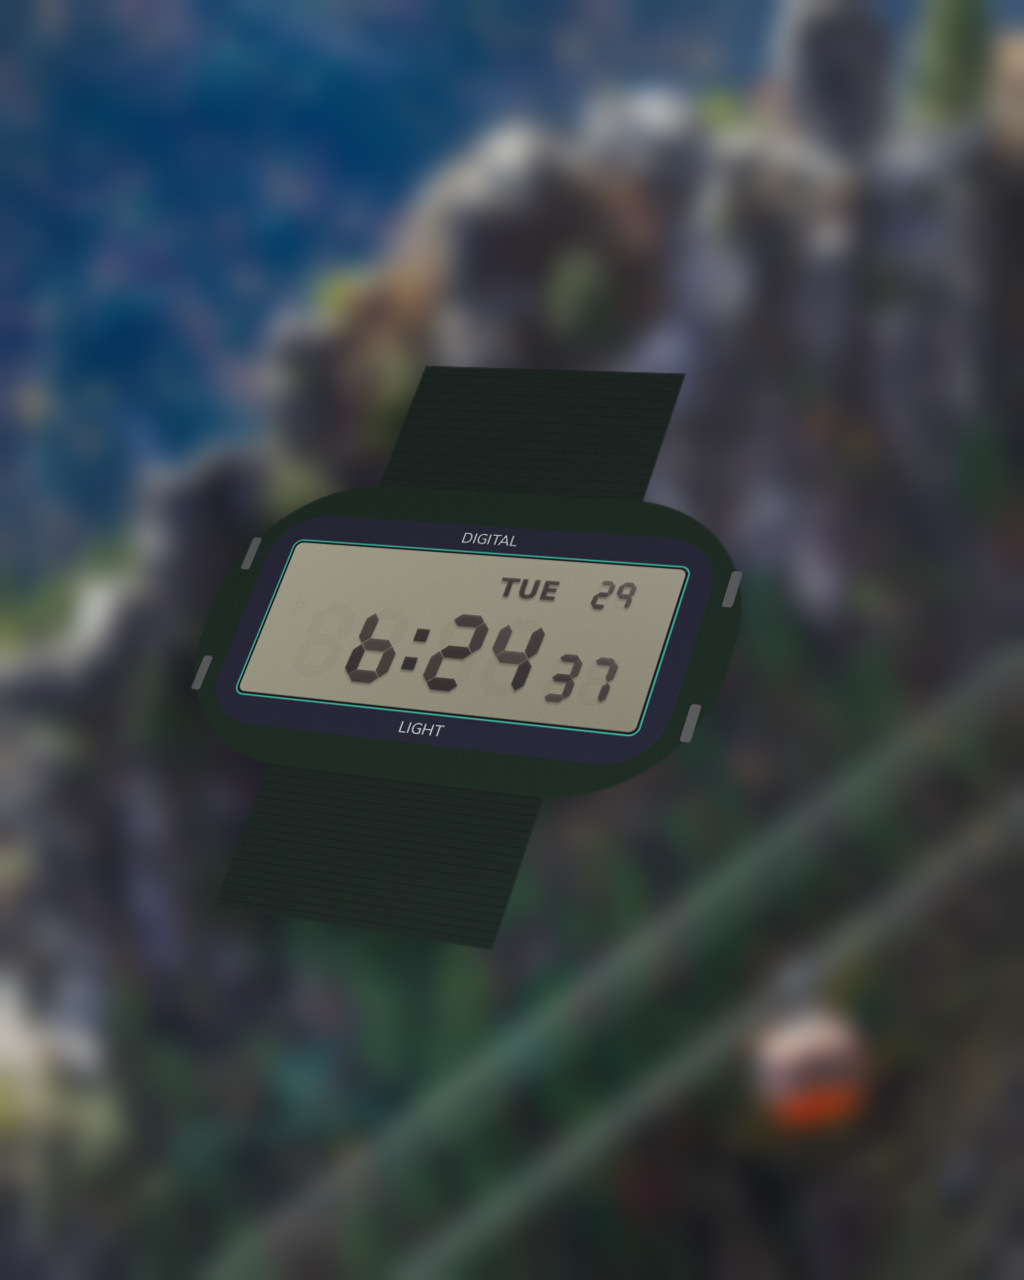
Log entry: 6h24m37s
